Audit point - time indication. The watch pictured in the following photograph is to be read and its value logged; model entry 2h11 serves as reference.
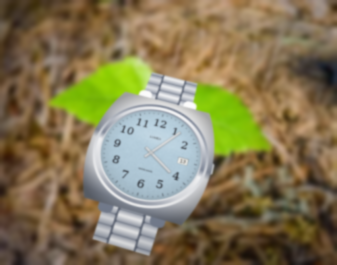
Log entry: 4h06
